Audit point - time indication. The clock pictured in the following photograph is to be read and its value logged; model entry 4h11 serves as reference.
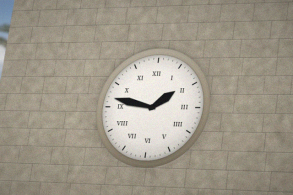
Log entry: 1h47
